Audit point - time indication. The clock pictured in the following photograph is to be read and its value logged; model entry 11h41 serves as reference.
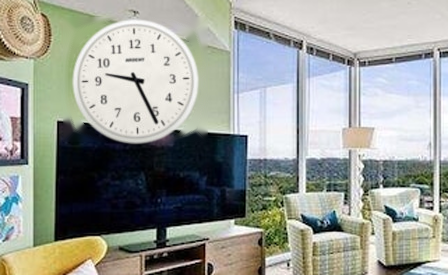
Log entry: 9h26
